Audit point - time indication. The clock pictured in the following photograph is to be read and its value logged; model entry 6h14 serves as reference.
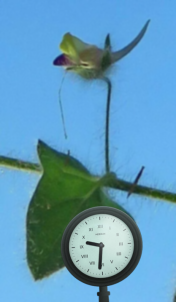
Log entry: 9h31
